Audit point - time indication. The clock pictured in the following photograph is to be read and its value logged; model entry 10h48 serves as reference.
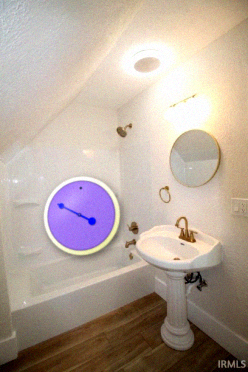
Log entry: 3h49
